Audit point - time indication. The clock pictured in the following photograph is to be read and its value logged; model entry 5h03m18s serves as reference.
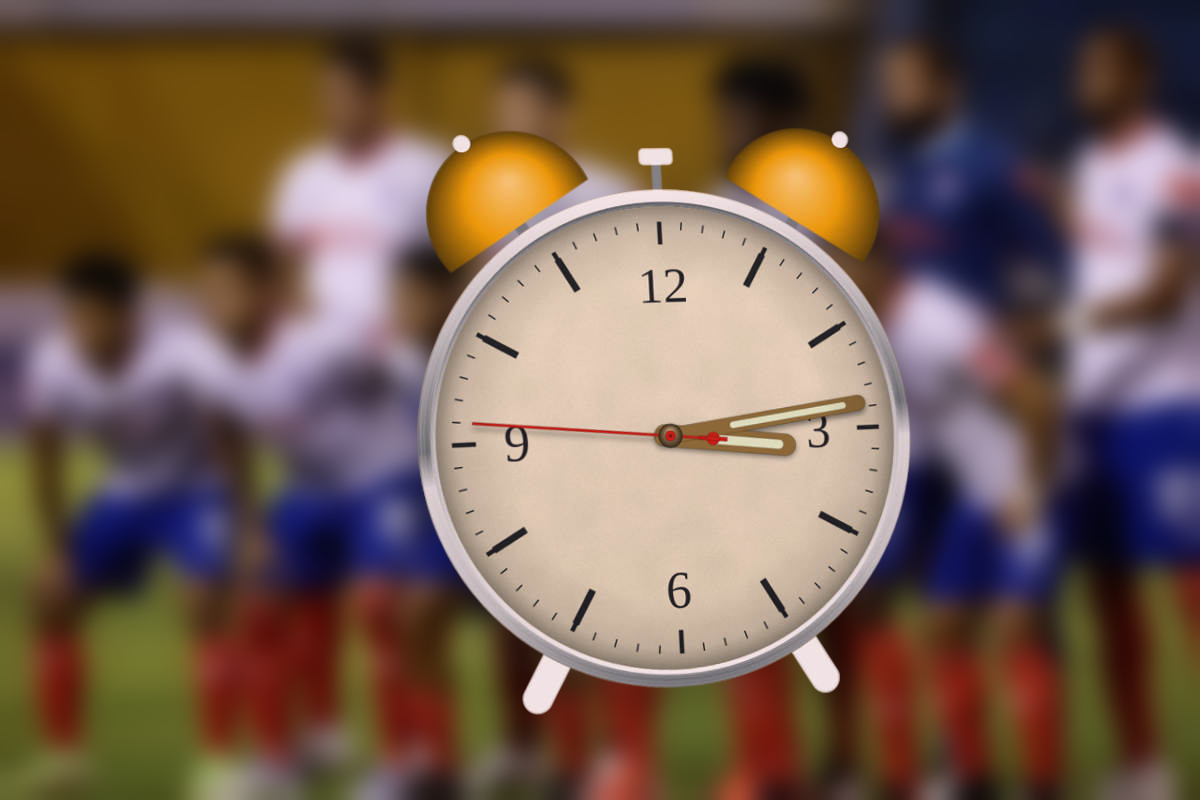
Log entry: 3h13m46s
